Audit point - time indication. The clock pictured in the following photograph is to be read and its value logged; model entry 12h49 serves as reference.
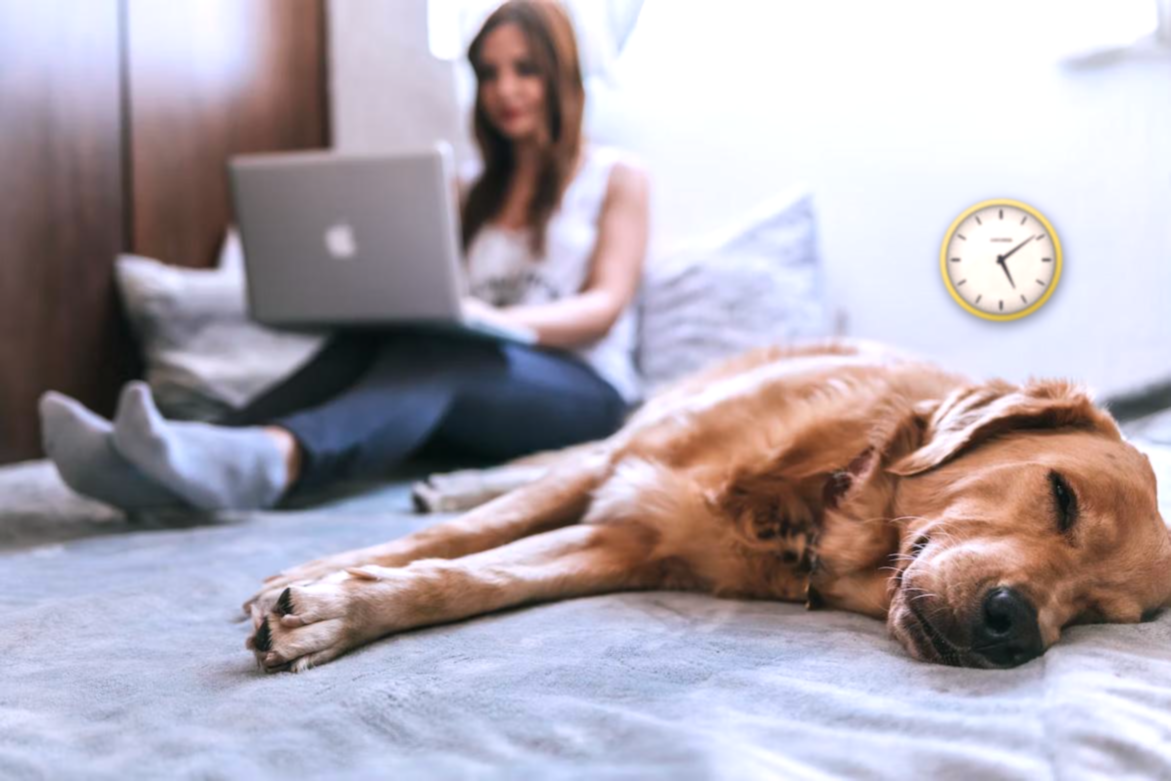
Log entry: 5h09
